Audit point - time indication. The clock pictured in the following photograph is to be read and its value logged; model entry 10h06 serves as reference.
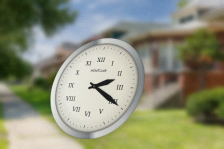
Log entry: 2h20
